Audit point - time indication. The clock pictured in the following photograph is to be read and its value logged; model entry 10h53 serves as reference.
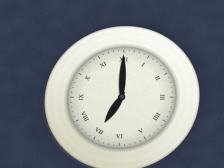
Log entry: 7h00
